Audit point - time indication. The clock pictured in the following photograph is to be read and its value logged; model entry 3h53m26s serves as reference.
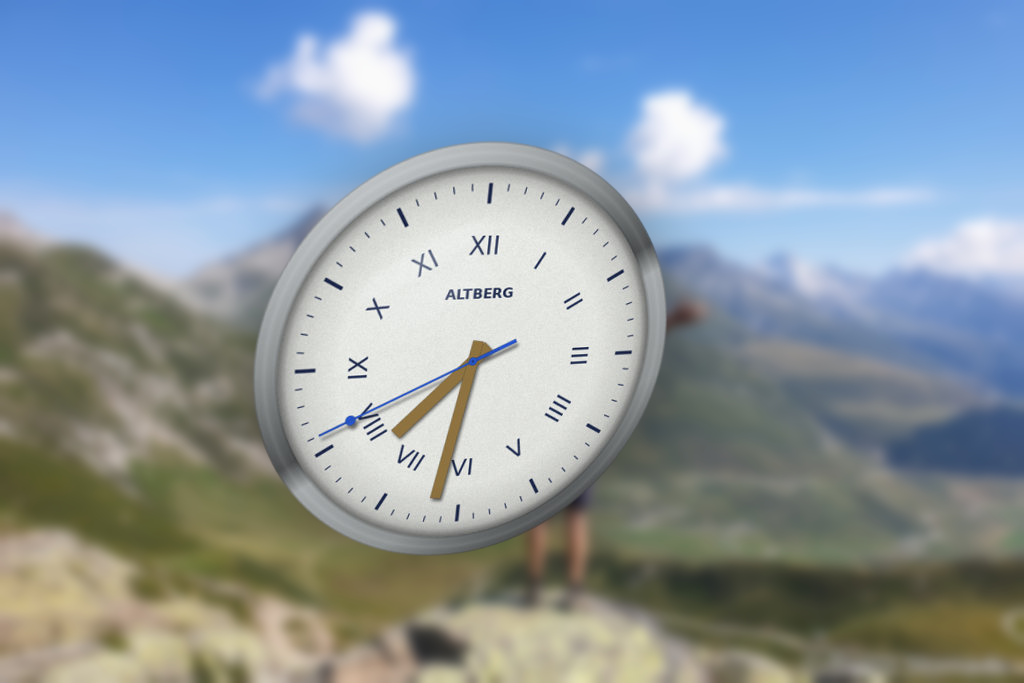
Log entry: 7h31m41s
